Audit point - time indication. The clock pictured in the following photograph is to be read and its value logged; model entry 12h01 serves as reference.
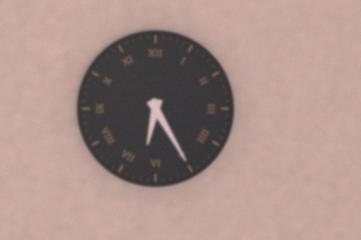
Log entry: 6h25
